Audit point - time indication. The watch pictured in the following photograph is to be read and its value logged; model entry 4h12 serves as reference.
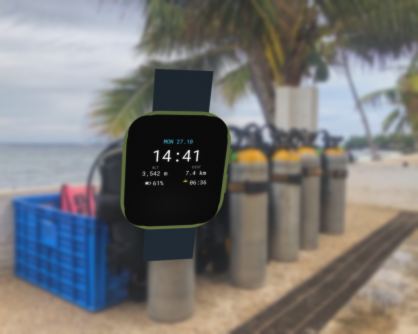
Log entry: 14h41
